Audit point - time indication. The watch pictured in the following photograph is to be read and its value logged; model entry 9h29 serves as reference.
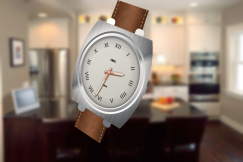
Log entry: 2h32
